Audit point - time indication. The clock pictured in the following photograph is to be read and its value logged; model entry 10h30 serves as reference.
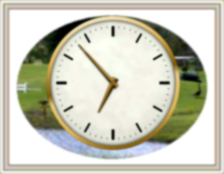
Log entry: 6h53
